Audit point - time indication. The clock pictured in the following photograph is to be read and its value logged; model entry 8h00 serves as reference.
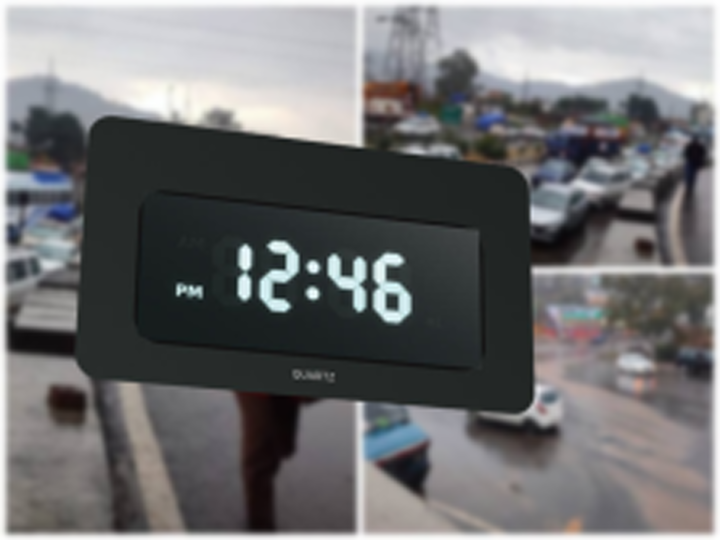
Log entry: 12h46
